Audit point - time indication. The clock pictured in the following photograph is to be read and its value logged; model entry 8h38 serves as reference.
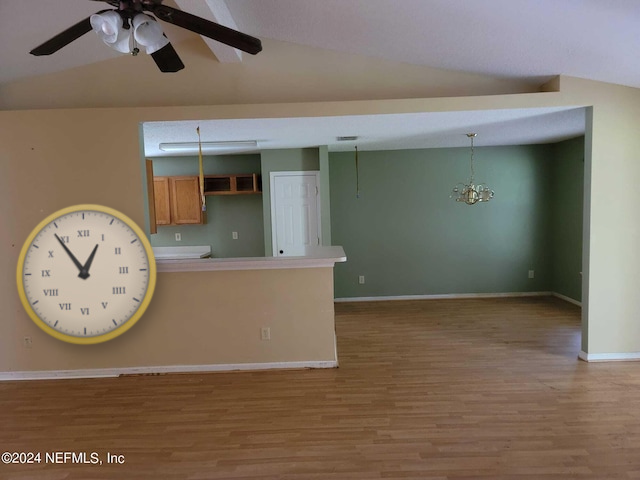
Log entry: 12h54
